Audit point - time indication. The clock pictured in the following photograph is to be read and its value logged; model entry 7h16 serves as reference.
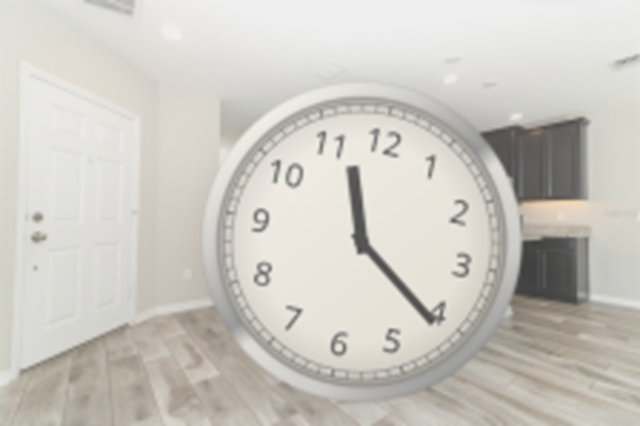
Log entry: 11h21
